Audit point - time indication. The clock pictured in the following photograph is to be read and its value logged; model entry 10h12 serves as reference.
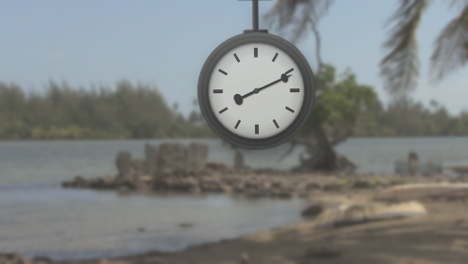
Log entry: 8h11
